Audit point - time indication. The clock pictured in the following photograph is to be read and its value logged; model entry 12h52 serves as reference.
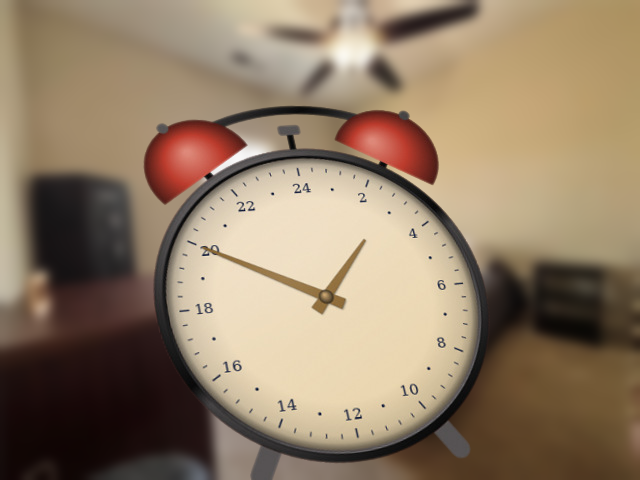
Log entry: 2h50
